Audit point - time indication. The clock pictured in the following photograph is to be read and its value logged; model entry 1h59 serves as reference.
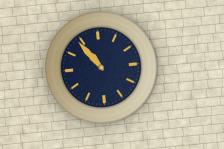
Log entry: 10h54
